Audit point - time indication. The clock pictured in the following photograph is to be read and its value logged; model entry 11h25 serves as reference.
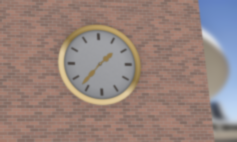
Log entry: 1h37
